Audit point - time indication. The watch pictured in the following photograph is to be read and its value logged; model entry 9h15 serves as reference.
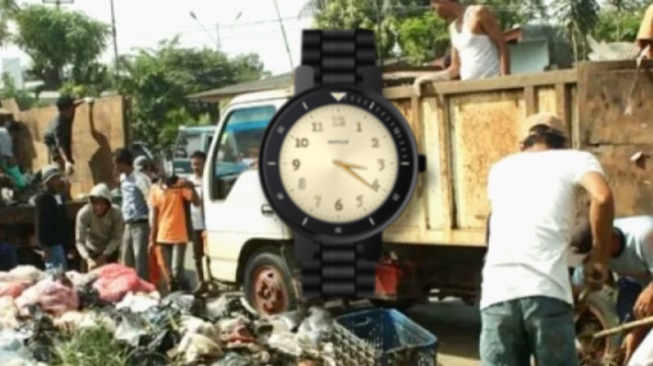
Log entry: 3h21
